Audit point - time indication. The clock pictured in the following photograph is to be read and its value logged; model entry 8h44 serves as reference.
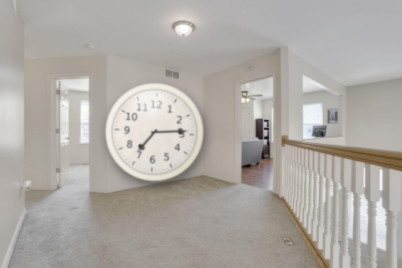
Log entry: 7h14
